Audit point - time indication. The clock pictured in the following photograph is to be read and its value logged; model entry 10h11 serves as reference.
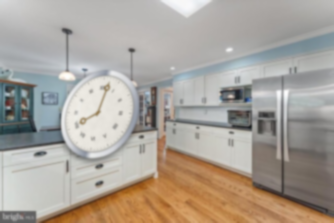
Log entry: 8h02
